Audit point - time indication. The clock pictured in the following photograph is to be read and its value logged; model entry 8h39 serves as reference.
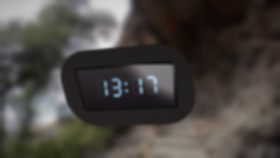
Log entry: 13h17
